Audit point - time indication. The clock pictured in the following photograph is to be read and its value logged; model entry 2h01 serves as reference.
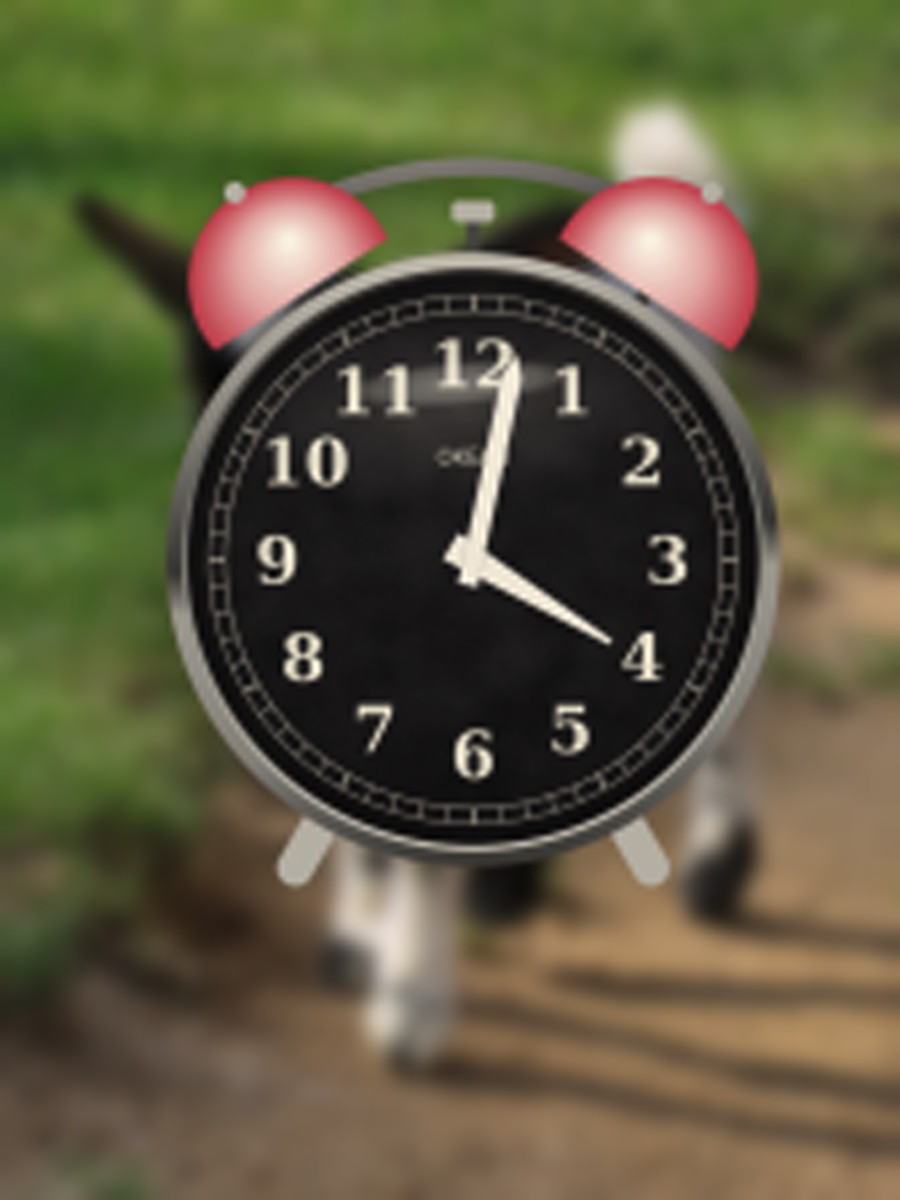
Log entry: 4h02
